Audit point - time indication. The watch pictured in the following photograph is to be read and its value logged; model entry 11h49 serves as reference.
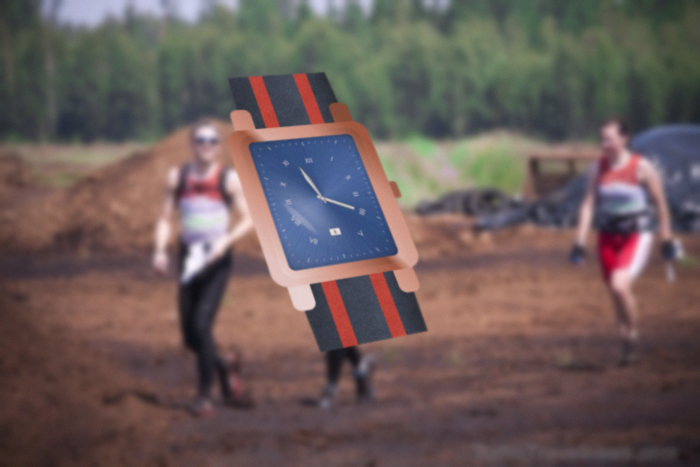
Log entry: 3h57
